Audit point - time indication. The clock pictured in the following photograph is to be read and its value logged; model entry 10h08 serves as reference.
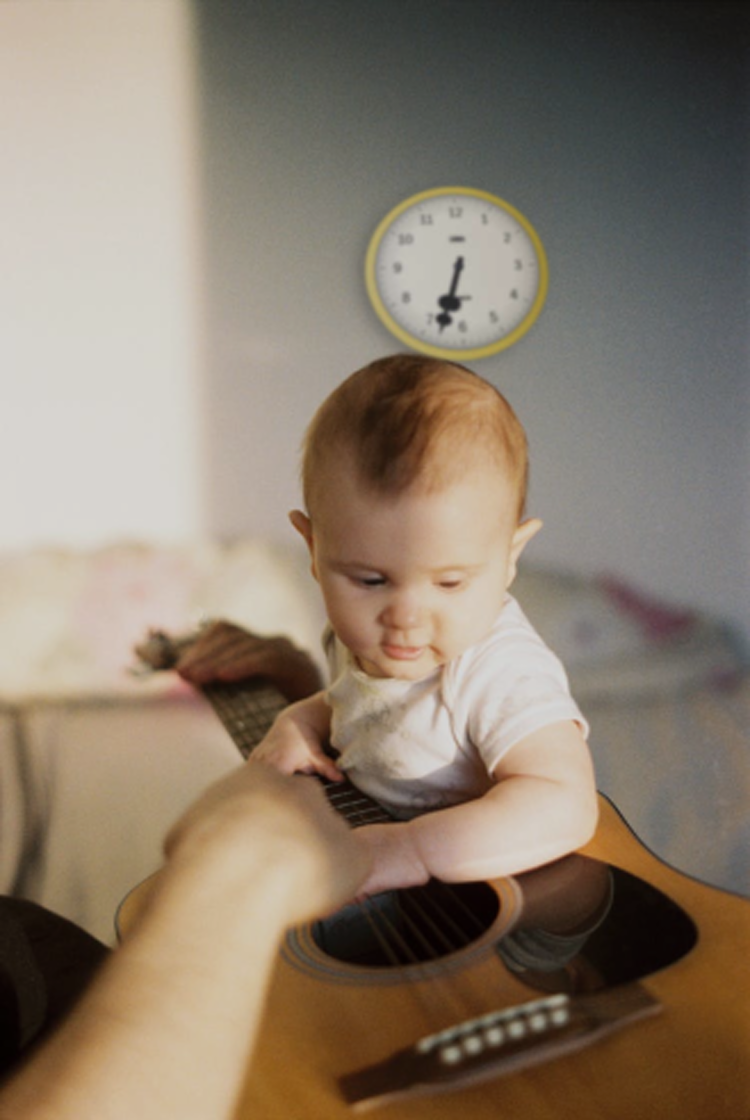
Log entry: 6h33
